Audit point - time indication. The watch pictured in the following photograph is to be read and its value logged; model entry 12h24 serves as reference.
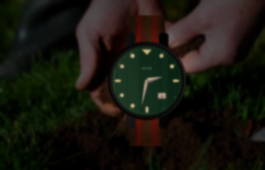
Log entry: 2h32
